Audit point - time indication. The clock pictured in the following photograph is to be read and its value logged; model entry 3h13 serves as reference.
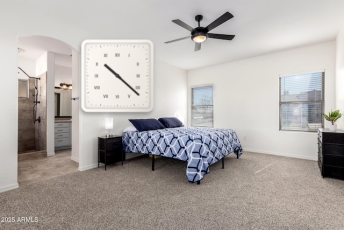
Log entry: 10h22
